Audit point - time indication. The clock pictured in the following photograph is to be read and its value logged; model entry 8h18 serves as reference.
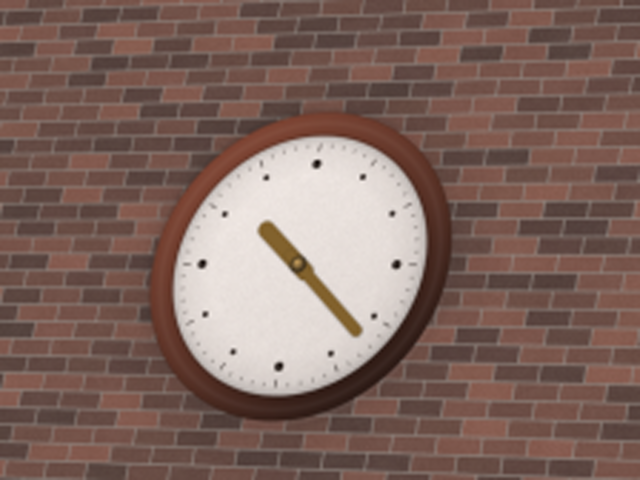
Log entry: 10h22
